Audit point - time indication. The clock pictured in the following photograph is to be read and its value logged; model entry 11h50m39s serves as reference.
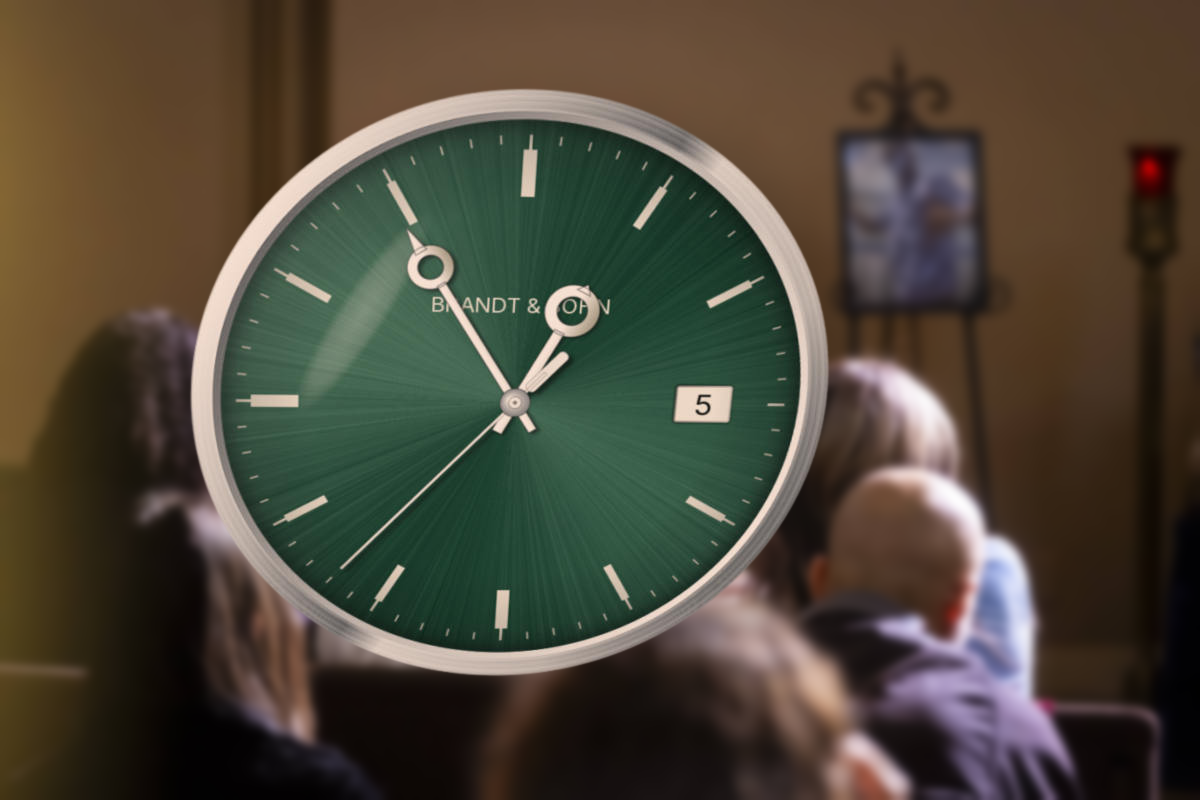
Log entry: 12h54m37s
